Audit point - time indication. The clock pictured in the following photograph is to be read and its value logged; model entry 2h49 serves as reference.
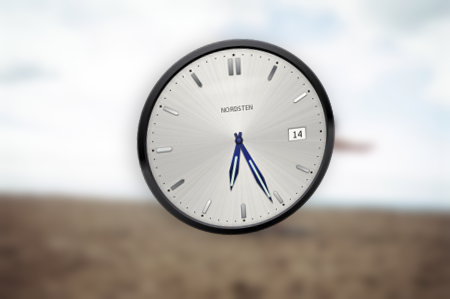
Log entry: 6h26
